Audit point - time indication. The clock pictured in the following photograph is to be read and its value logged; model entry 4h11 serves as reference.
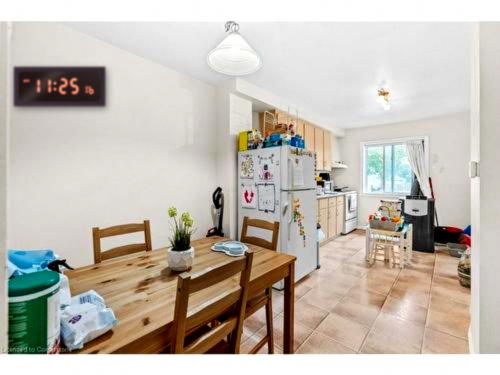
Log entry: 11h25
